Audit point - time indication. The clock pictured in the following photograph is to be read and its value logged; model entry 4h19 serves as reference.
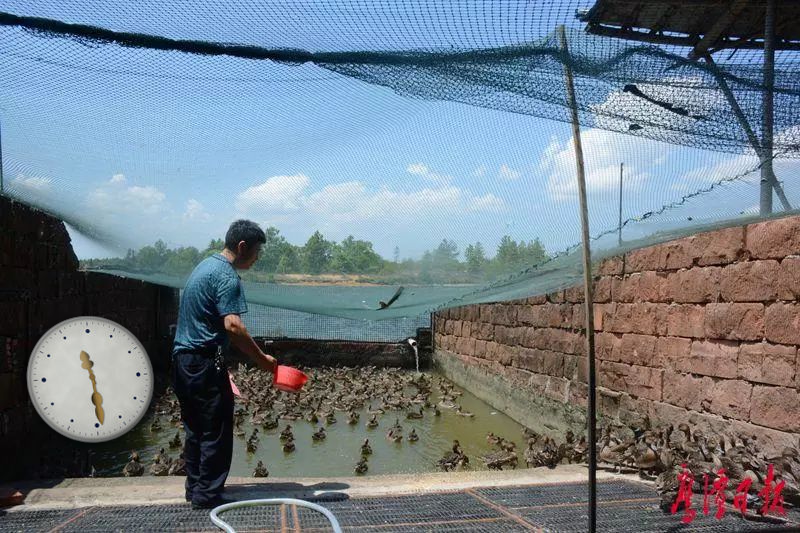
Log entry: 11h29
